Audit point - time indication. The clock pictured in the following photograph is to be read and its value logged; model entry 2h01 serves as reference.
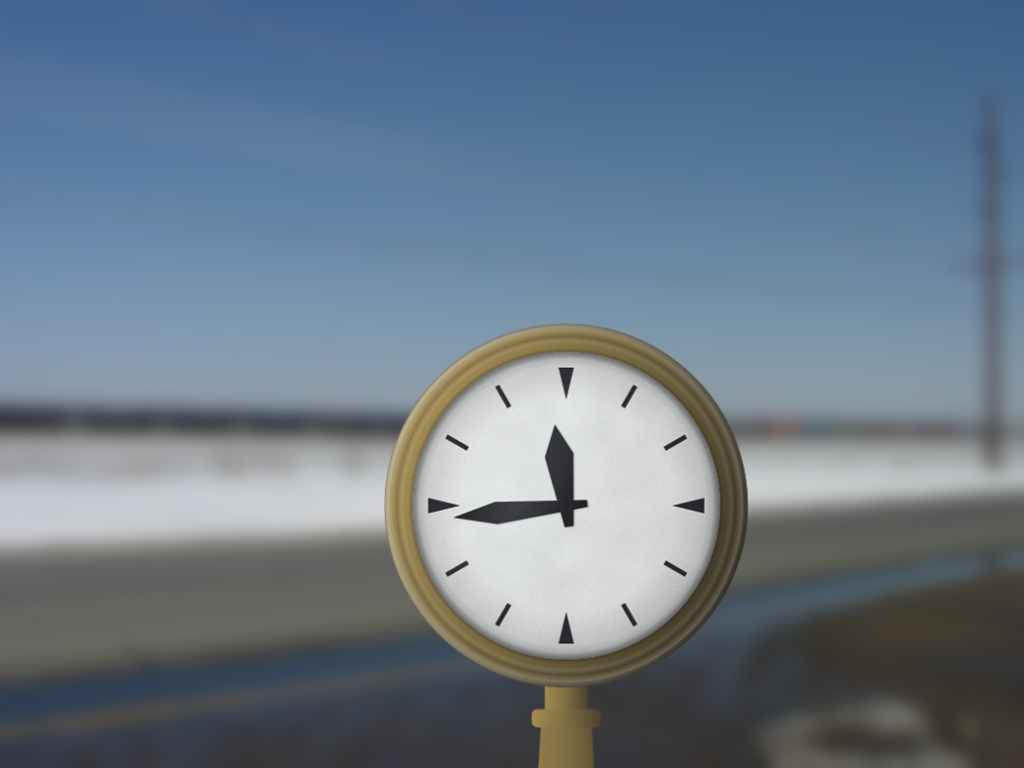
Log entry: 11h44
